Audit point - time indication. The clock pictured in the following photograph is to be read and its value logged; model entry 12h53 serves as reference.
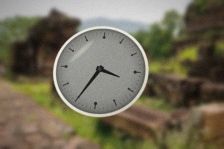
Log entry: 3h35
